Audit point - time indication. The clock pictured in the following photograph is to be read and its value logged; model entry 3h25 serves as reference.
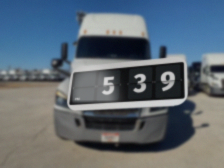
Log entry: 5h39
